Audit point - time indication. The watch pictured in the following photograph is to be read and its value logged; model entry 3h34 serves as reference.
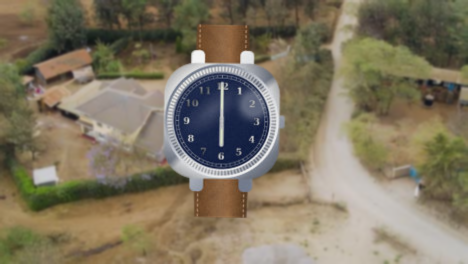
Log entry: 6h00
